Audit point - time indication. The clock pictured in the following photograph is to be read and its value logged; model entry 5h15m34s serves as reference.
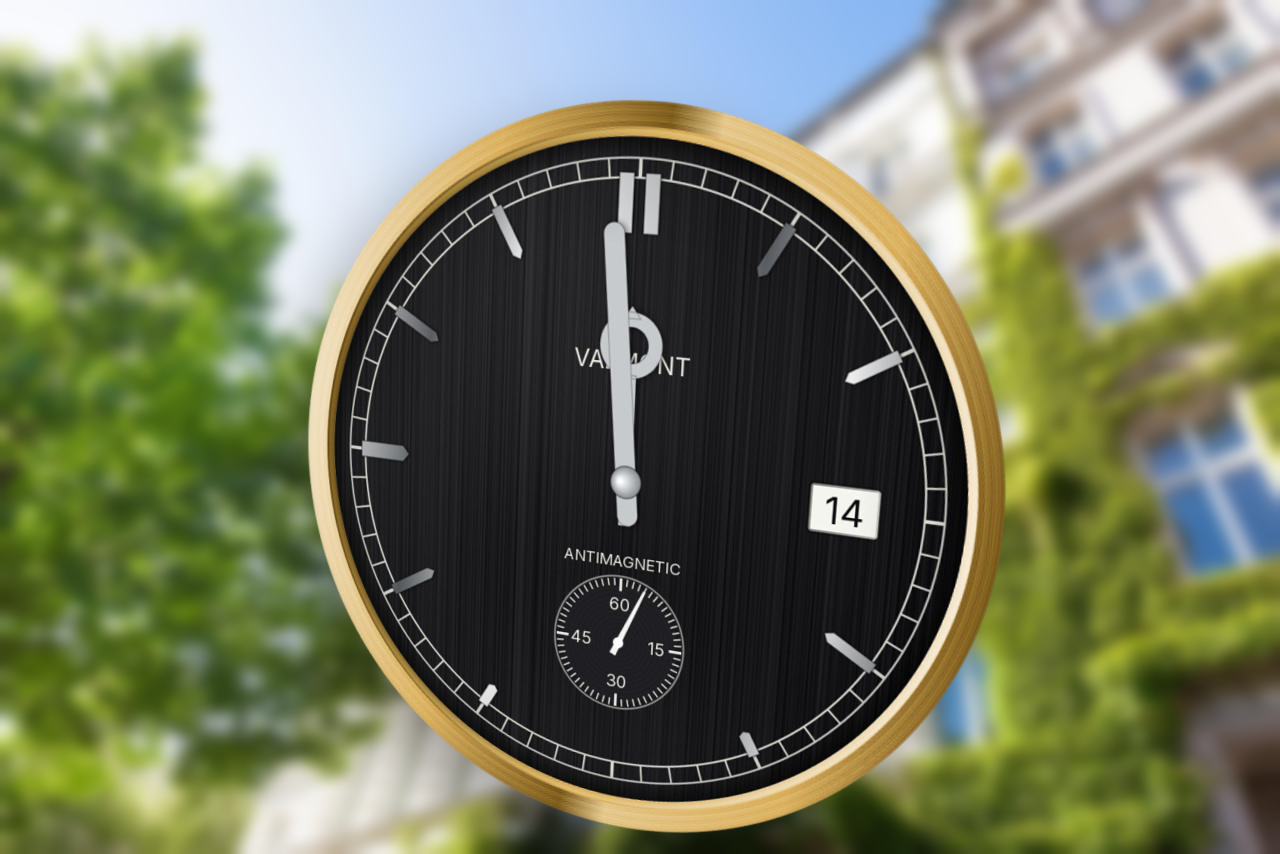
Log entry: 11h59m04s
